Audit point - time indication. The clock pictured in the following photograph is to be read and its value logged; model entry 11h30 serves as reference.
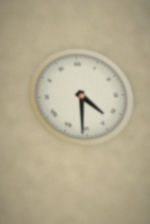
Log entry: 4h31
